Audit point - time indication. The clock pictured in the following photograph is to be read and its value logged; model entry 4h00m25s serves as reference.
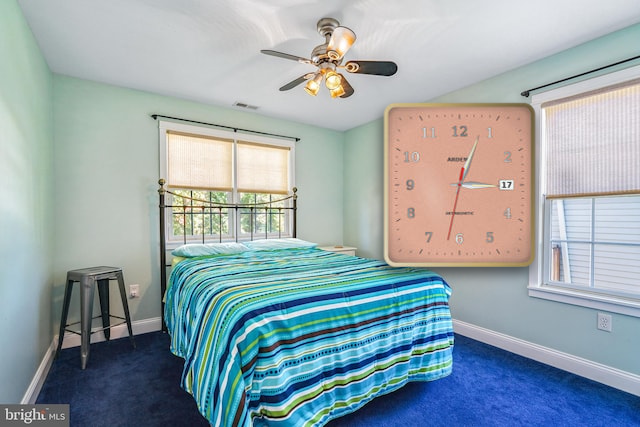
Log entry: 3h03m32s
